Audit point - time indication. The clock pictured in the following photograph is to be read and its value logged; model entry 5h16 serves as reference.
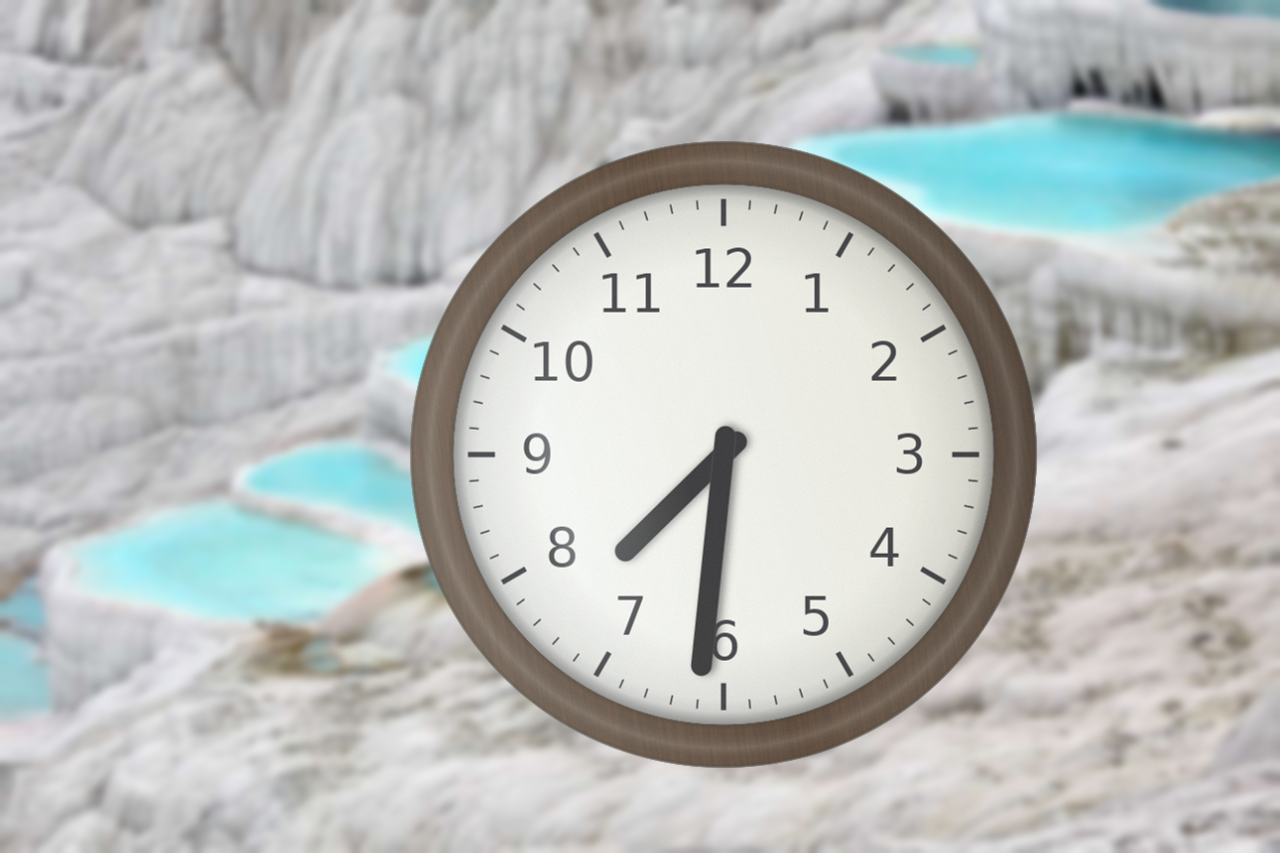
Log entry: 7h31
